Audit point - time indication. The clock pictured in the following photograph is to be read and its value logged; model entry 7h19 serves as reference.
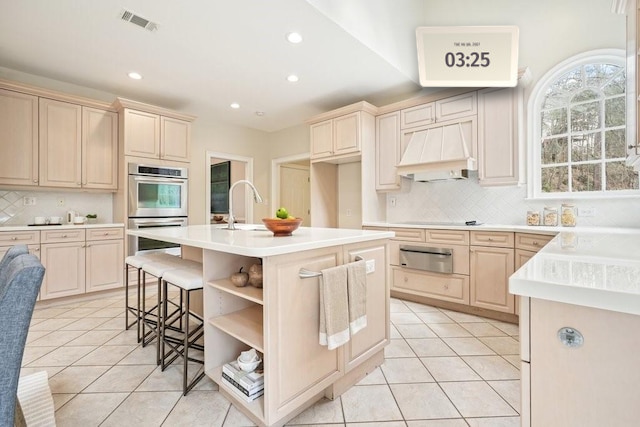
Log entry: 3h25
